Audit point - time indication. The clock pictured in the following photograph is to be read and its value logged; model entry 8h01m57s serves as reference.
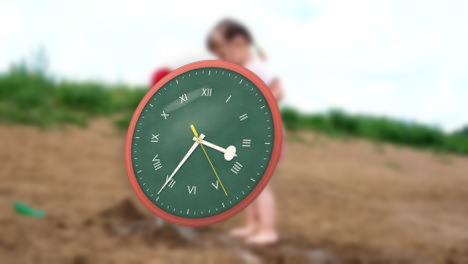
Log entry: 3h35m24s
